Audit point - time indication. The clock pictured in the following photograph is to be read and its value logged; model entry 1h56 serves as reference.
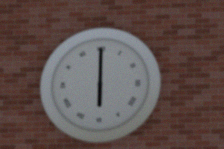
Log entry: 6h00
